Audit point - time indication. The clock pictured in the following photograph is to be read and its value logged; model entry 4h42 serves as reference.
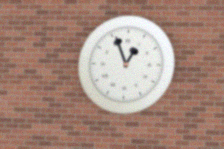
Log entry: 12h56
